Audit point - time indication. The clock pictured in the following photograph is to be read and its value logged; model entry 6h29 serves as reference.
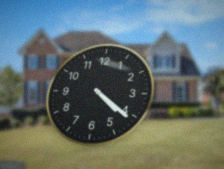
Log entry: 4h21
